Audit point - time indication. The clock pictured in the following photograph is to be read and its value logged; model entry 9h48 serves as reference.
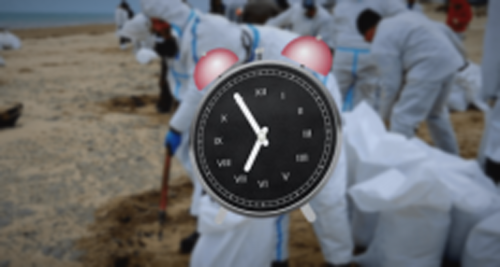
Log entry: 6h55
